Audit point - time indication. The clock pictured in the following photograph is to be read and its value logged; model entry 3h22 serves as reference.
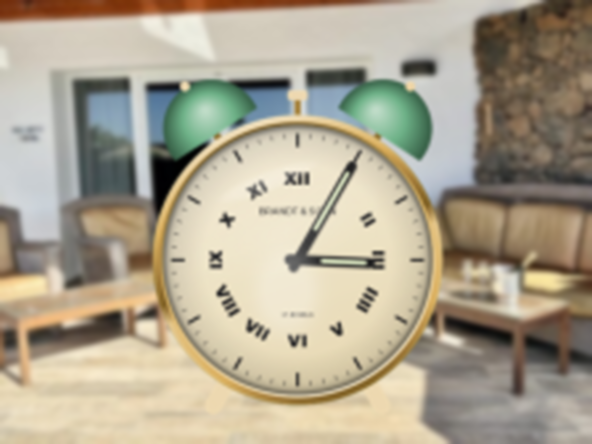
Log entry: 3h05
